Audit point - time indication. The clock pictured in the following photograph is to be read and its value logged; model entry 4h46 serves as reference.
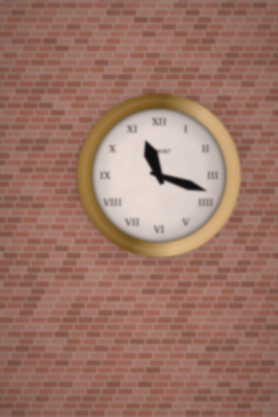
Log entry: 11h18
